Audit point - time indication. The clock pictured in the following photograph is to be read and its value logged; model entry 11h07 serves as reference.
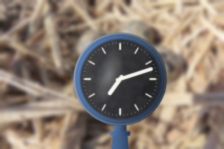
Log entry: 7h12
